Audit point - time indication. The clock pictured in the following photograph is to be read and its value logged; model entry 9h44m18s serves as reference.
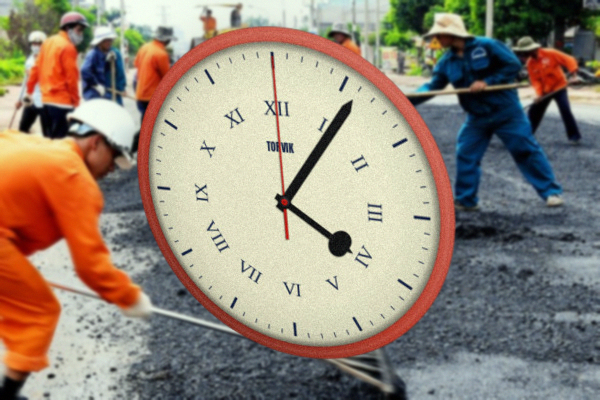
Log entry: 4h06m00s
